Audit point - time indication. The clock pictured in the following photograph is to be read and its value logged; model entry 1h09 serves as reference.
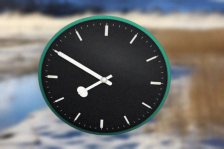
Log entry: 7h50
